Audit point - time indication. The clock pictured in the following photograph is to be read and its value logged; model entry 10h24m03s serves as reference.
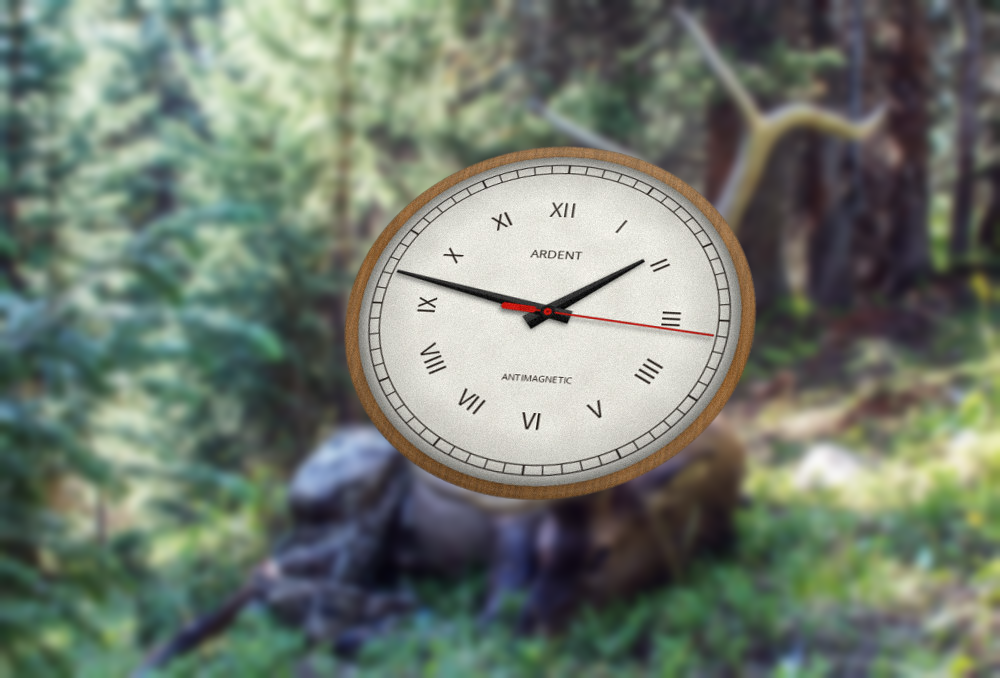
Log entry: 1h47m16s
